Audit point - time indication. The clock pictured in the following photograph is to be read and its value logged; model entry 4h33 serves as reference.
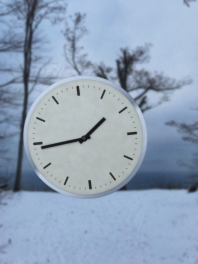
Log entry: 1h44
